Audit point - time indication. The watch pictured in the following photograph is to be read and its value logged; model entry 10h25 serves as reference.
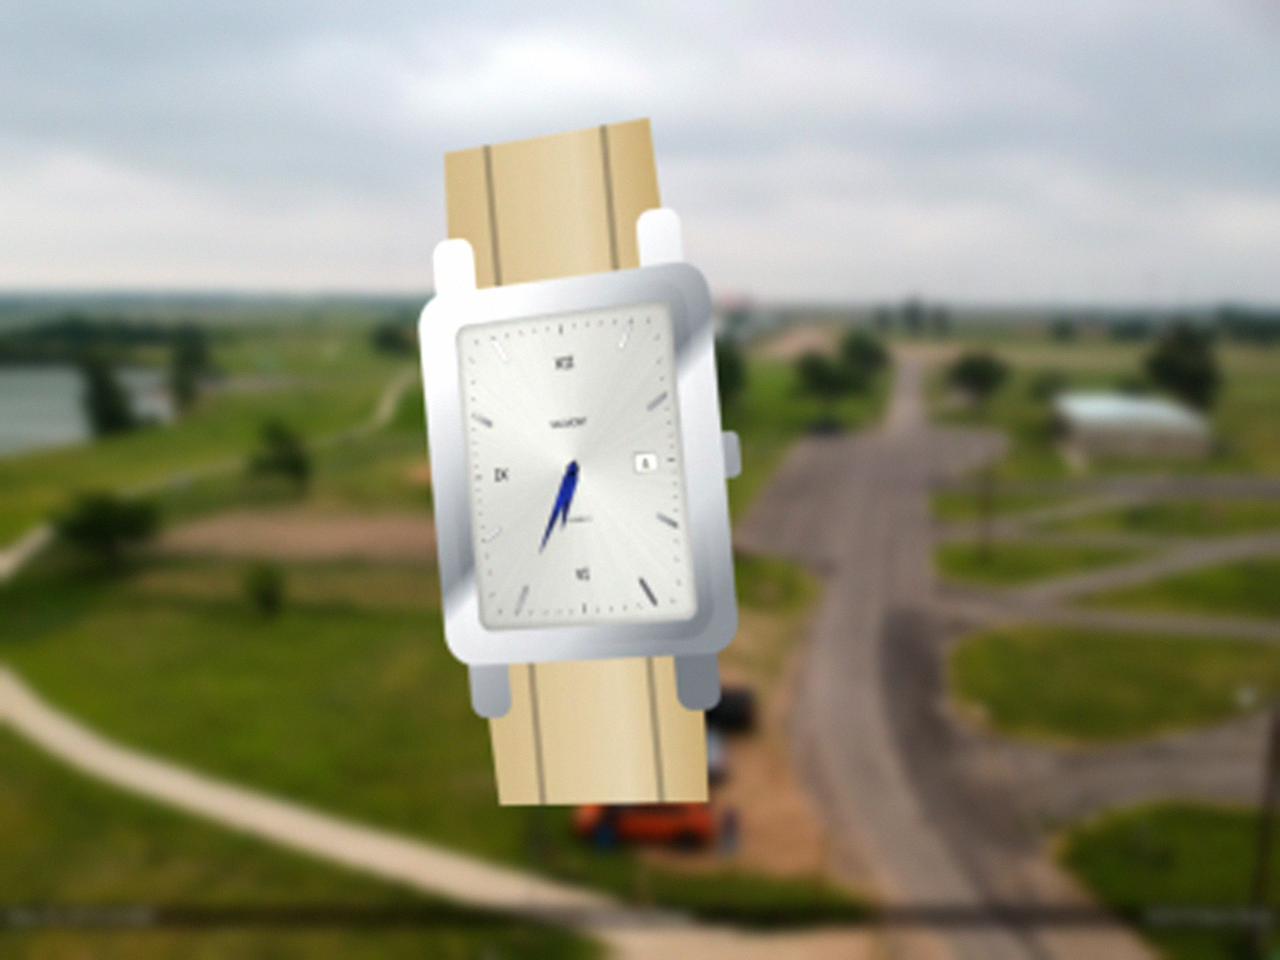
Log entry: 6h35
